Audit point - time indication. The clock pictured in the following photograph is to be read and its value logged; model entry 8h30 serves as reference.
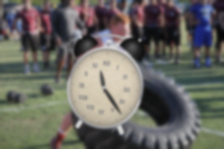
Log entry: 11h23
